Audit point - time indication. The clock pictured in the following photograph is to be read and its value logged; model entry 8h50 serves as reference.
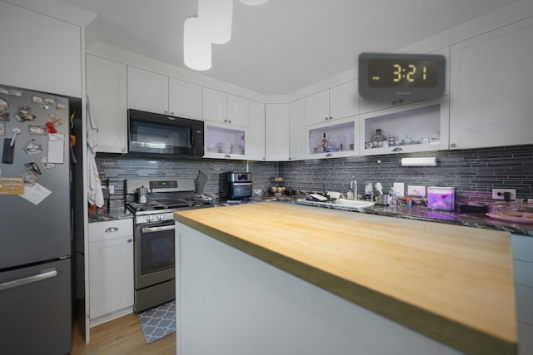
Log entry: 3h21
